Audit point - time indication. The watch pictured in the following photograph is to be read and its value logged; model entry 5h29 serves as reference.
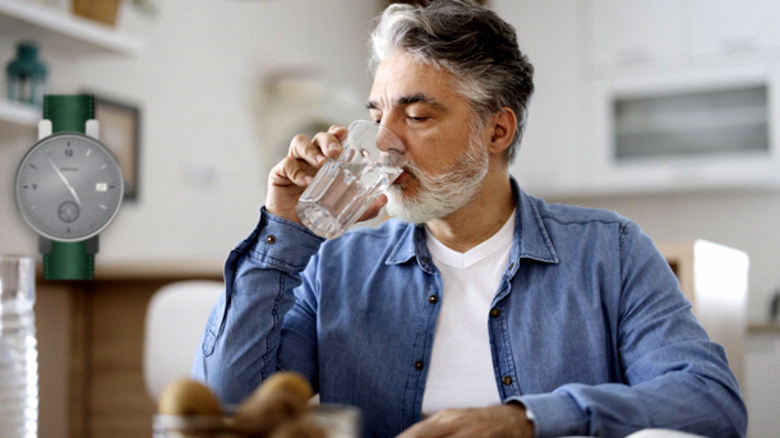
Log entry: 4h54
